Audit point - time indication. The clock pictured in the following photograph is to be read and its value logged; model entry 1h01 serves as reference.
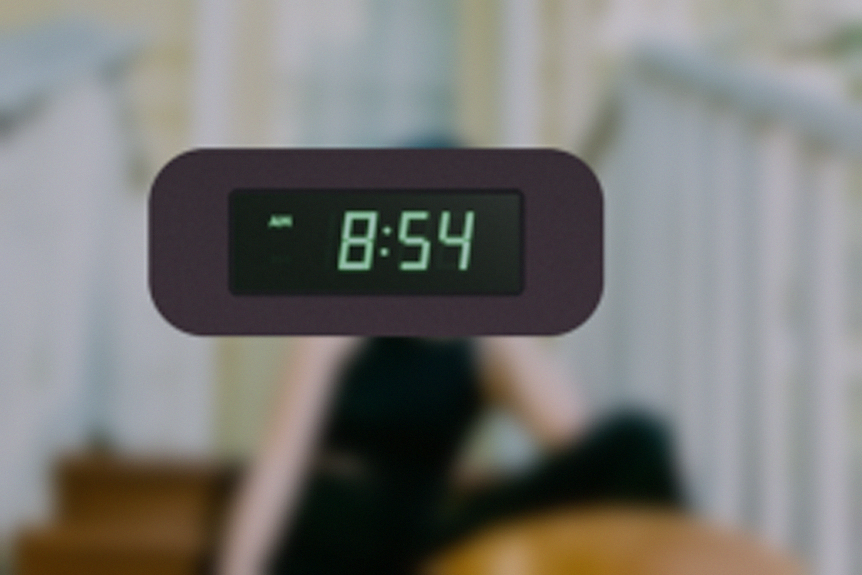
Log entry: 8h54
